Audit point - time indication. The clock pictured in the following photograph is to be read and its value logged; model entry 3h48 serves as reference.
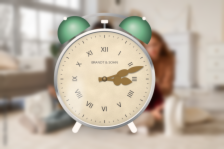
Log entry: 3h12
